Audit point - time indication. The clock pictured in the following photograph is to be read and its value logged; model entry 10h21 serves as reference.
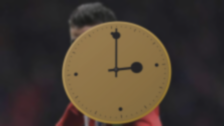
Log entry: 3h01
